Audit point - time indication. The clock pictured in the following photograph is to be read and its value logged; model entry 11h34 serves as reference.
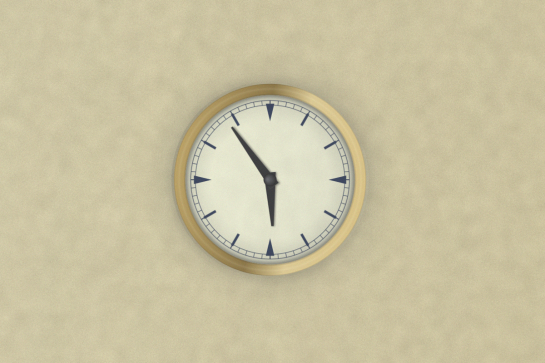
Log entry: 5h54
